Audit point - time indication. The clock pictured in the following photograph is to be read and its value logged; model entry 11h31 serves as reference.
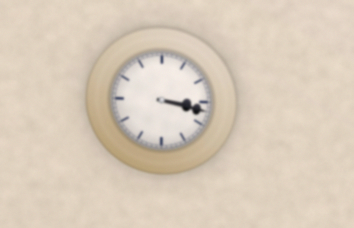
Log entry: 3h17
